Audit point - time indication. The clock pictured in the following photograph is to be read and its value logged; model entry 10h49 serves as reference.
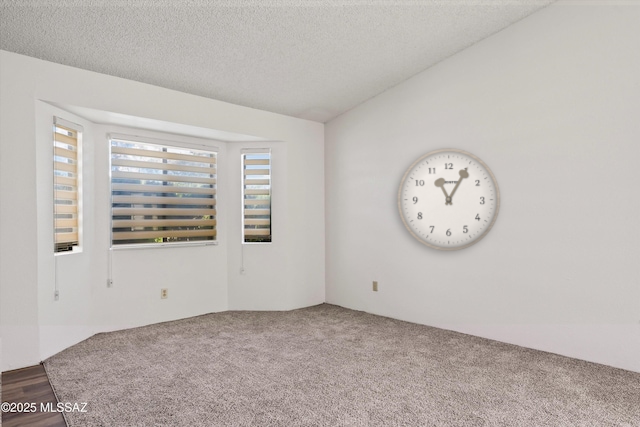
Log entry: 11h05
